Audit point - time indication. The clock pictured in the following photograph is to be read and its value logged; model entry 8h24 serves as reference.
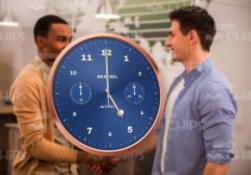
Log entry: 5h00
